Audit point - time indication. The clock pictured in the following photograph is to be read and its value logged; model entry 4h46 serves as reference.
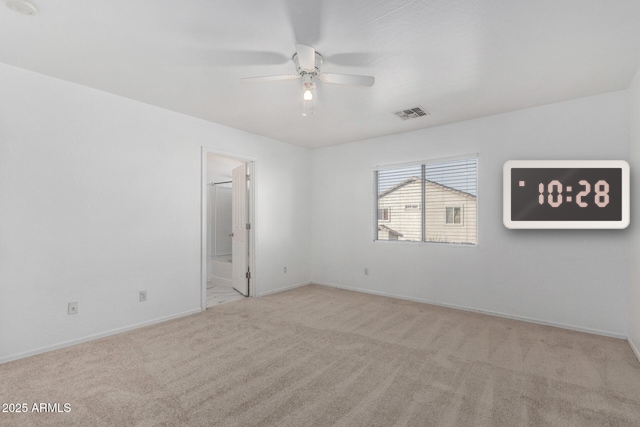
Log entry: 10h28
